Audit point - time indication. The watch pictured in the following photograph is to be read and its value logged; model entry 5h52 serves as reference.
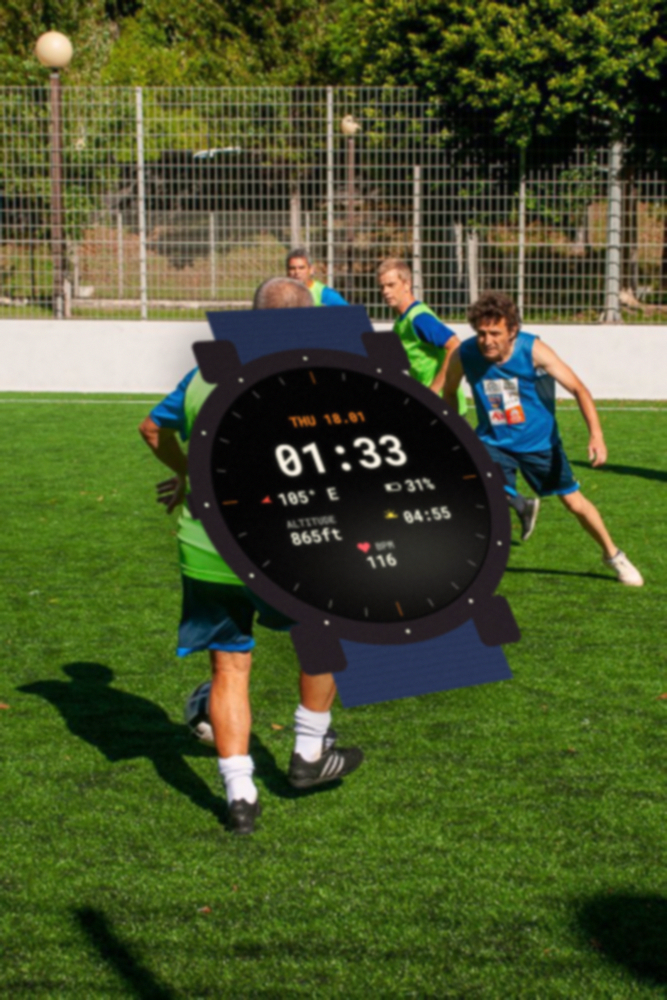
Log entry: 1h33
